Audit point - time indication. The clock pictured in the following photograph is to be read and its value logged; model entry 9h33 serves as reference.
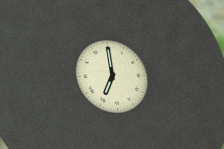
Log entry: 7h00
